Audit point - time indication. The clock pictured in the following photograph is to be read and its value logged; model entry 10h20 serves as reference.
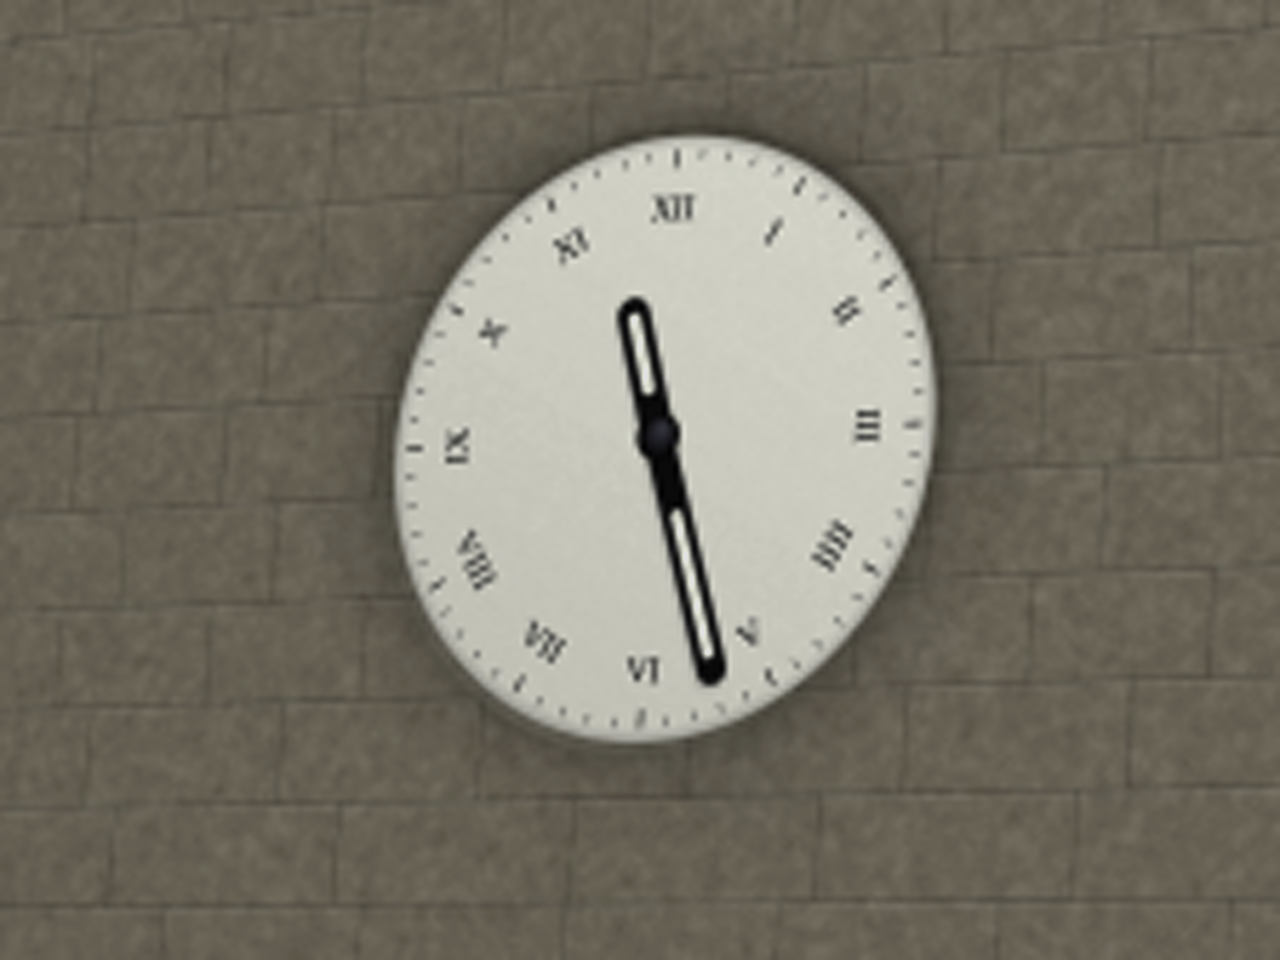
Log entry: 11h27
